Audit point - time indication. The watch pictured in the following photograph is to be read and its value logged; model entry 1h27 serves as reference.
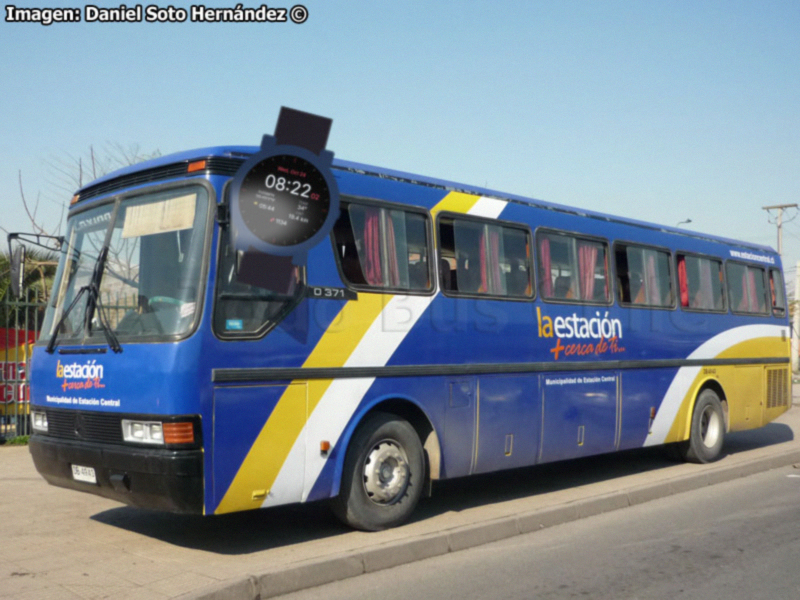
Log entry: 8h22
